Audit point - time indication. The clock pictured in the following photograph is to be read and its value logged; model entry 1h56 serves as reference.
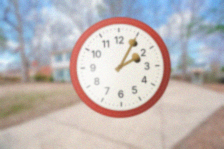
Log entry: 2h05
